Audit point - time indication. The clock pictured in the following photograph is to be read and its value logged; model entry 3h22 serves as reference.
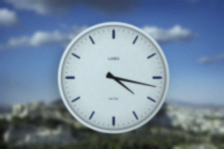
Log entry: 4h17
